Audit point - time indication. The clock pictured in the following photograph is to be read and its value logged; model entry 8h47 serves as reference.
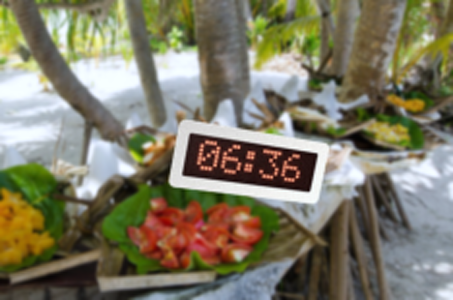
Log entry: 6h36
